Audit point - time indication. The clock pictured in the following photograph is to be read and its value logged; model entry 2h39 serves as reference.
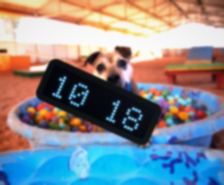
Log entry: 10h18
